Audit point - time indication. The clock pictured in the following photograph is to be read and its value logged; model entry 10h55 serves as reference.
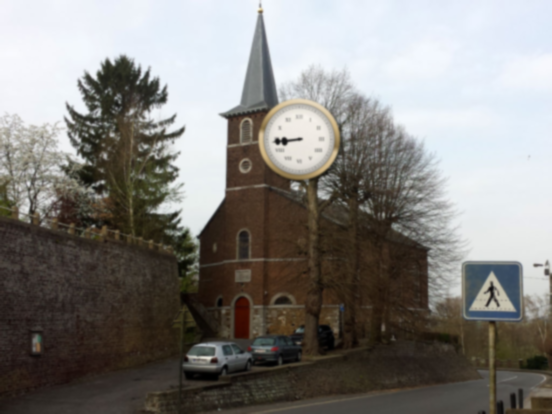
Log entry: 8h44
